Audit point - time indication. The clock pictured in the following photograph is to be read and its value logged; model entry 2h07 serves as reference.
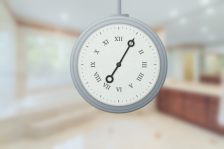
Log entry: 7h05
